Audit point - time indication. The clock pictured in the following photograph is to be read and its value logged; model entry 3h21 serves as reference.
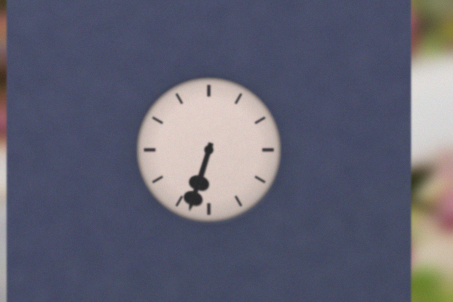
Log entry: 6h33
